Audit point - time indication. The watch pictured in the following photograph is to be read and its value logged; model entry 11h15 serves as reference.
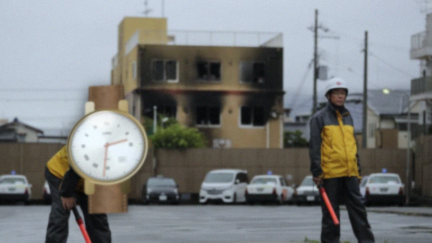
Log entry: 2h31
